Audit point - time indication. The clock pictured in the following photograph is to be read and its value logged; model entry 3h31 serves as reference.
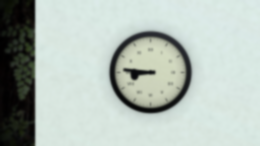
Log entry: 8h46
